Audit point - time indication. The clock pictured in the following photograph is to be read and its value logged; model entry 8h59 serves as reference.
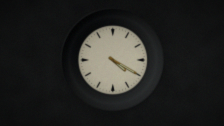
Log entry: 4h20
